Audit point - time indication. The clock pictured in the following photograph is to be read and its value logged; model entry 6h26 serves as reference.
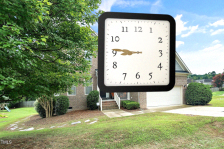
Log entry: 8h46
